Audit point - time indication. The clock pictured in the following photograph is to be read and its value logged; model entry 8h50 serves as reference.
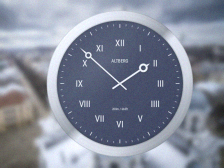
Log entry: 1h52
